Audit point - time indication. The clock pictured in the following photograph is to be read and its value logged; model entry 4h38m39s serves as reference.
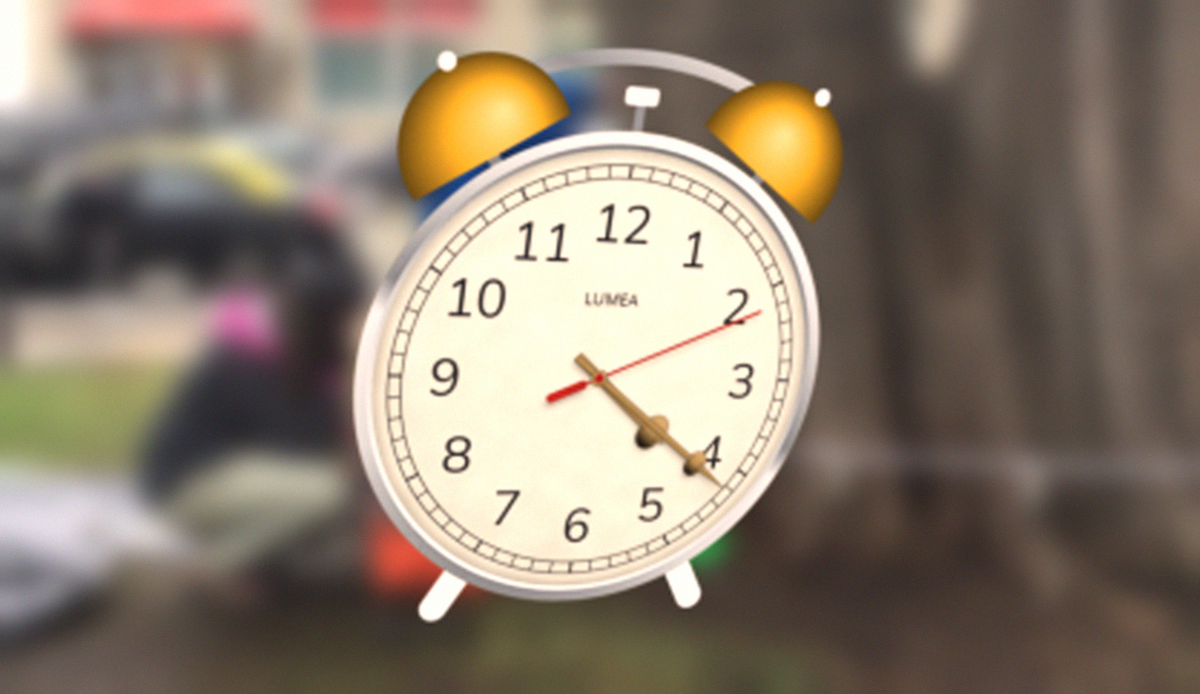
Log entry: 4h21m11s
